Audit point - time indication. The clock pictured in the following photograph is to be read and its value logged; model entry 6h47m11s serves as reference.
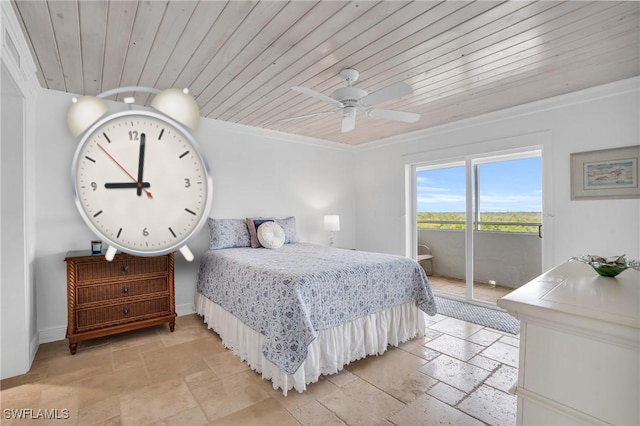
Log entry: 9h01m53s
